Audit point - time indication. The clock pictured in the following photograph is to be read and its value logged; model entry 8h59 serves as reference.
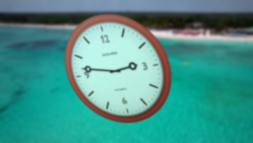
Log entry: 2h47
